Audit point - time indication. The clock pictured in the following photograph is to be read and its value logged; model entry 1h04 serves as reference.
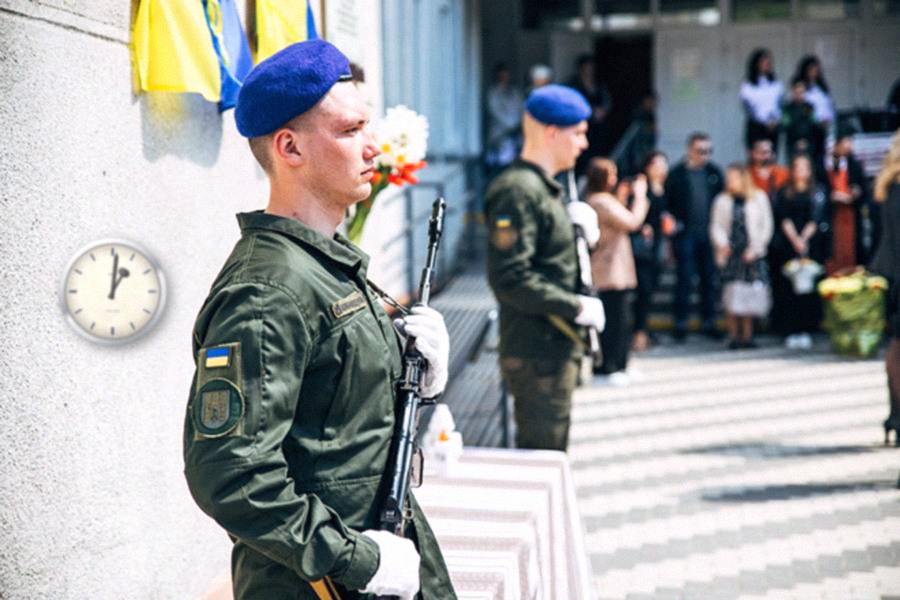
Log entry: 1h01
